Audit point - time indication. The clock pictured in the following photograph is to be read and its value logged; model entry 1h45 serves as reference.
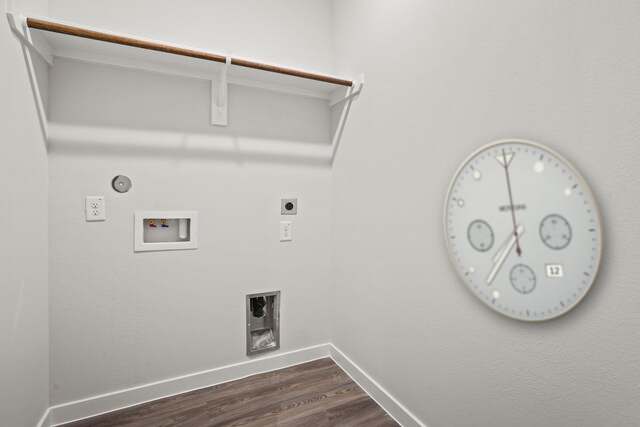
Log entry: 7h37
